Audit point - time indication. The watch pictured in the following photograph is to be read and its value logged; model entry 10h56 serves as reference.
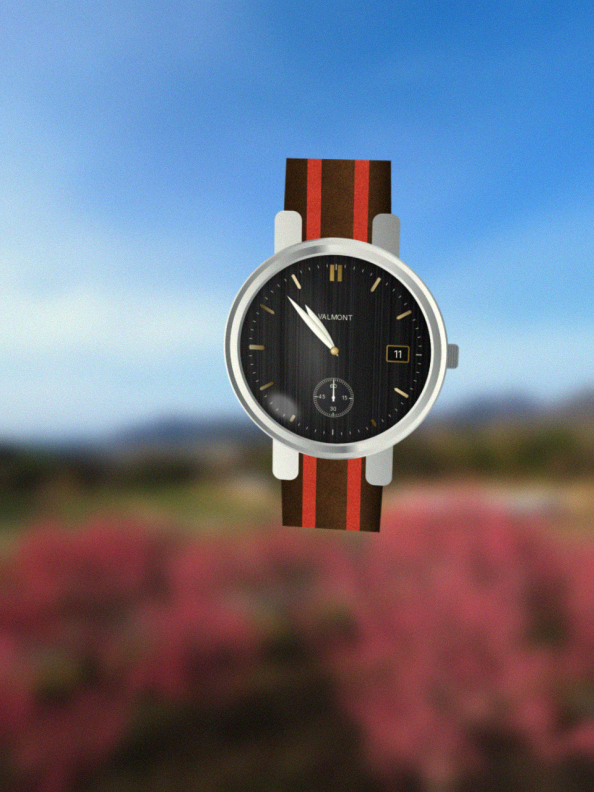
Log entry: 10h53
